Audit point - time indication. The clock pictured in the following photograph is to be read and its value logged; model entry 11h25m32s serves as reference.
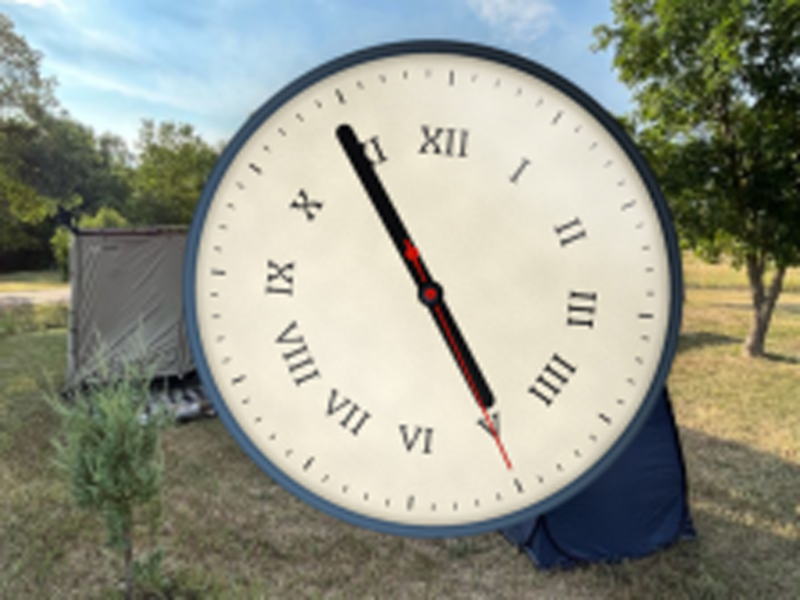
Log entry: 4h54m25s
